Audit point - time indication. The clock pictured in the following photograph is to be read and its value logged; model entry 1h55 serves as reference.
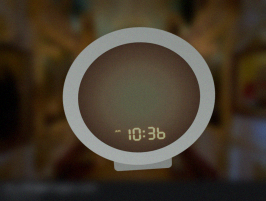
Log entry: 10h36
